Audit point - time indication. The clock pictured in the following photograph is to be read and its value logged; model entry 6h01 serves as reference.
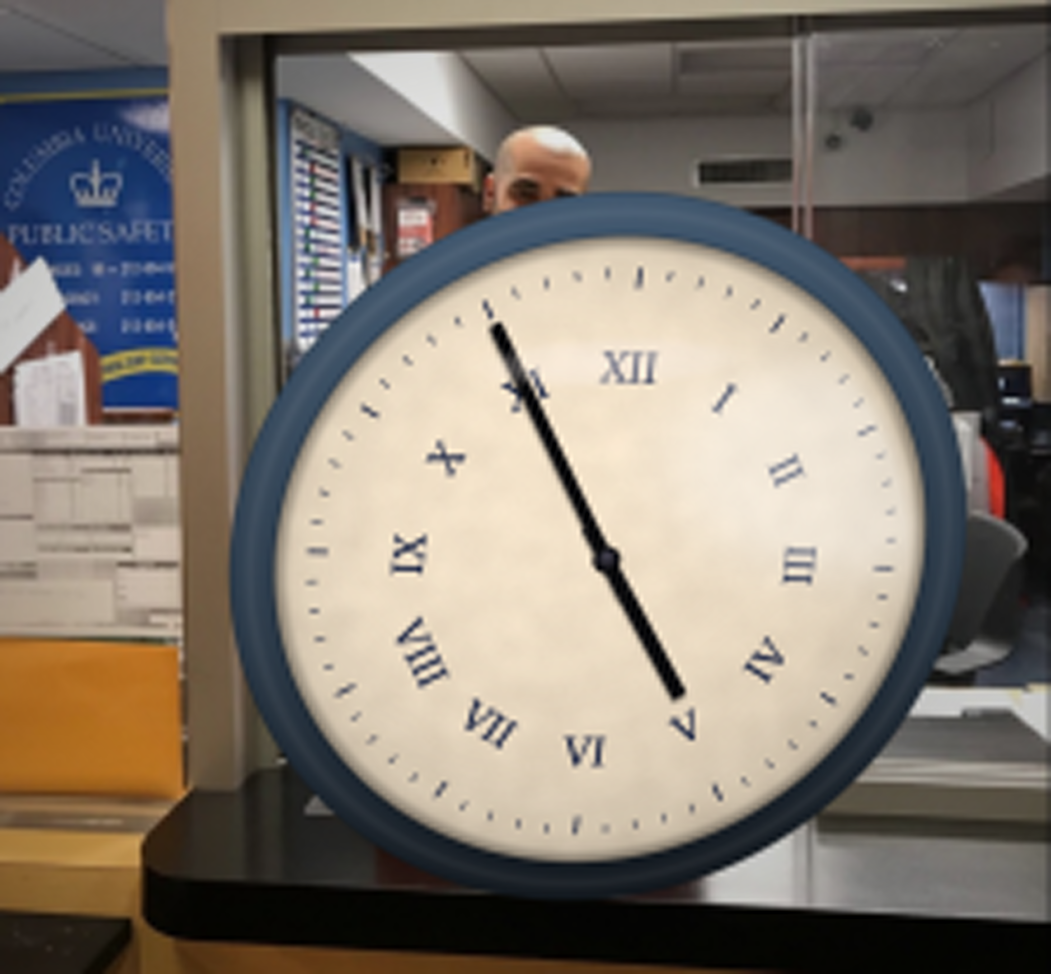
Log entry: 4h55
